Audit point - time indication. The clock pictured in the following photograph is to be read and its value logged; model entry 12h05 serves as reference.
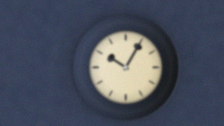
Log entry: 10h05
